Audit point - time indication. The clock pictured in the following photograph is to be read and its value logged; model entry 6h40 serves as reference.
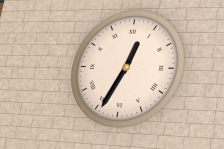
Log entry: 12h34
